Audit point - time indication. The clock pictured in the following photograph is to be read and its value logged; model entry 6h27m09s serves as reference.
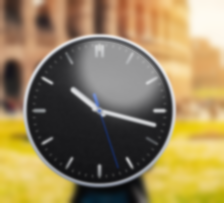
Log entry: 10h17m27s
